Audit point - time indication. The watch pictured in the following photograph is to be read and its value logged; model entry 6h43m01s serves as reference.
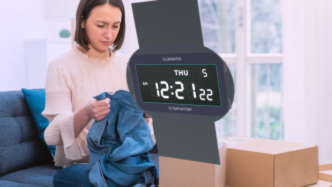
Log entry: 12h21m22s
